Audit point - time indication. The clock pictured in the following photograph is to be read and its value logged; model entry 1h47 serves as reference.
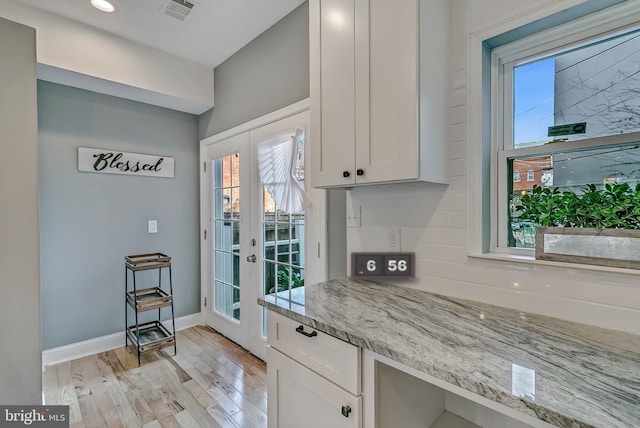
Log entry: 6h56
